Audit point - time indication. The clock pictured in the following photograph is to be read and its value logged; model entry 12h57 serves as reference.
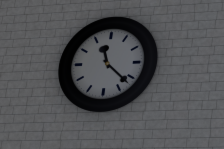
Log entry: 11h22
